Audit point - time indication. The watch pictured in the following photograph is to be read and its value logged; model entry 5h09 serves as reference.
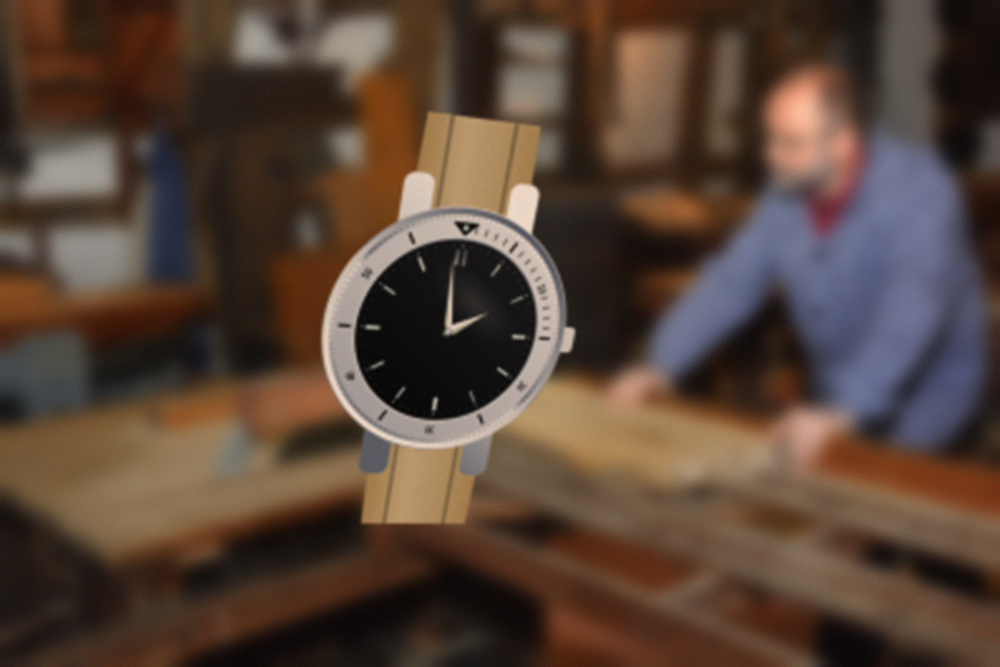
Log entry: 1h59
